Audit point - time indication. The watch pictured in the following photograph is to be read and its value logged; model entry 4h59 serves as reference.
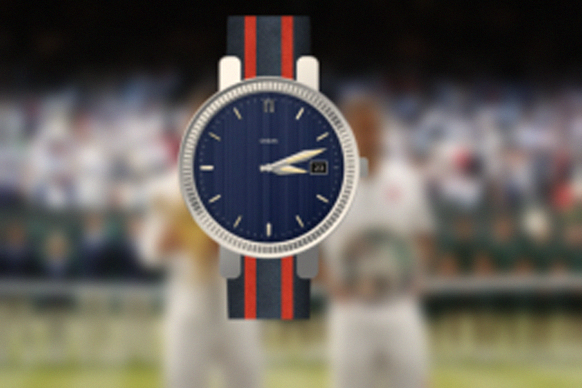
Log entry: 3h12
